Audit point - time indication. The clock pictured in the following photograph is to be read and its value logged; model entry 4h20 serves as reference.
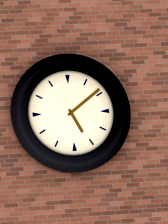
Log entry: 5h09
